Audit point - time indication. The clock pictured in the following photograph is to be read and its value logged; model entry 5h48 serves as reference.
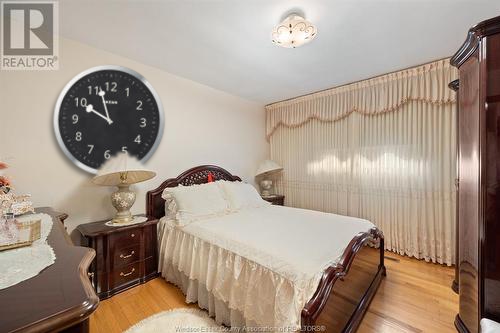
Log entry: 9h57
